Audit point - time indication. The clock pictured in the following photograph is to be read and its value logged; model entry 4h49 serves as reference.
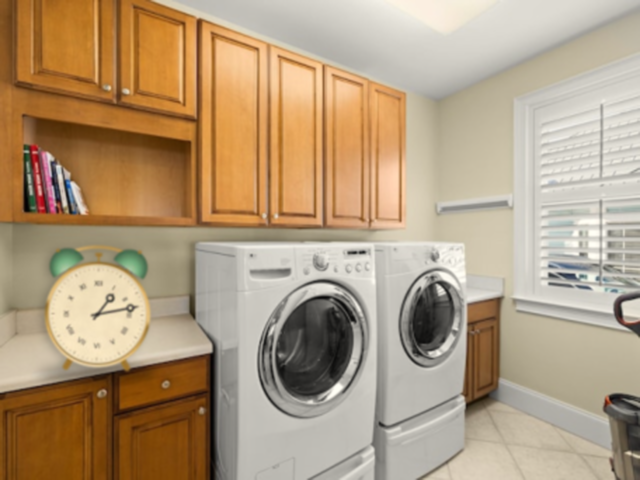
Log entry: 1h13
